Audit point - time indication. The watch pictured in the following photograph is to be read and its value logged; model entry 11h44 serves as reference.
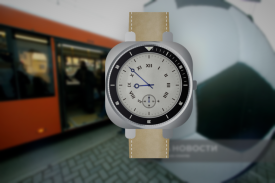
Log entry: 8h52
